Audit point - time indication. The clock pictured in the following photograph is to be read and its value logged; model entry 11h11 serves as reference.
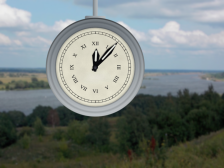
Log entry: 12h07
